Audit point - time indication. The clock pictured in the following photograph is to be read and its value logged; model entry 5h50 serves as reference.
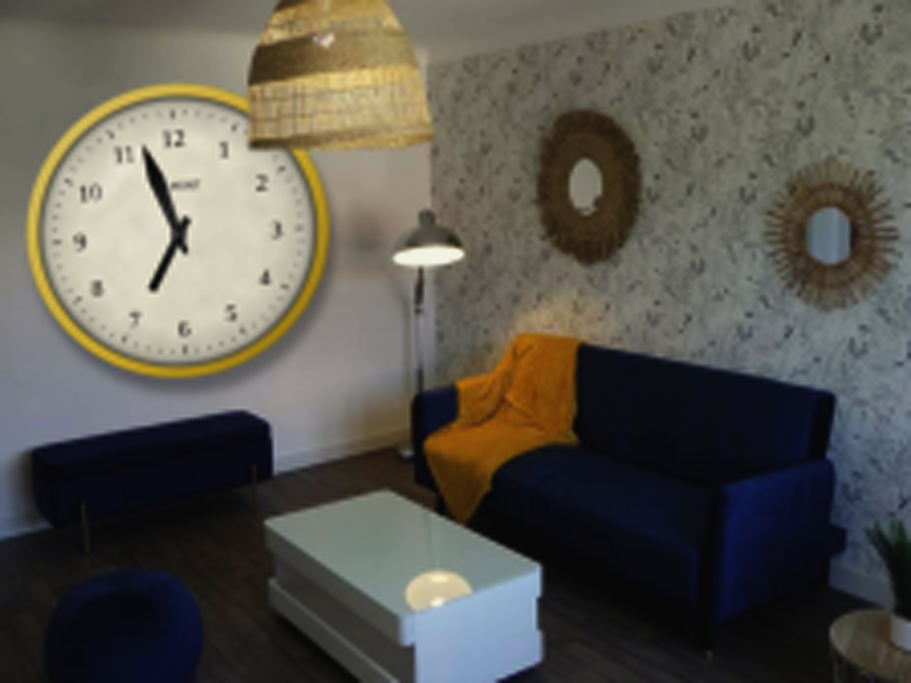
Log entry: 6h57
